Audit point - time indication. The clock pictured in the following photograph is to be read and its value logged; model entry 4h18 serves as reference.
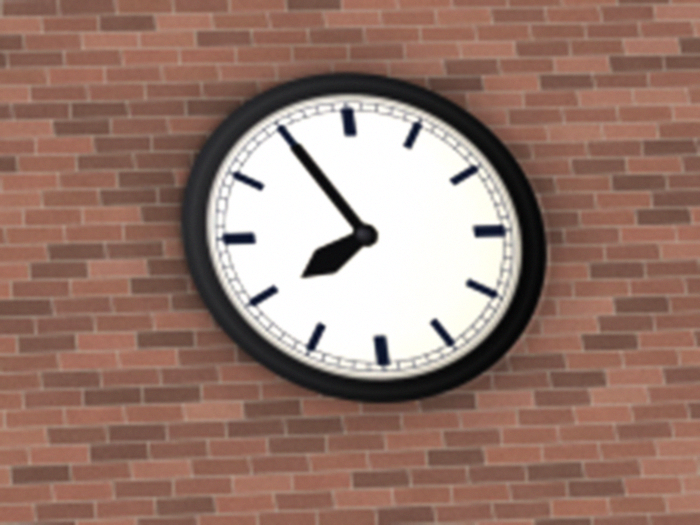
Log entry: 7h55
